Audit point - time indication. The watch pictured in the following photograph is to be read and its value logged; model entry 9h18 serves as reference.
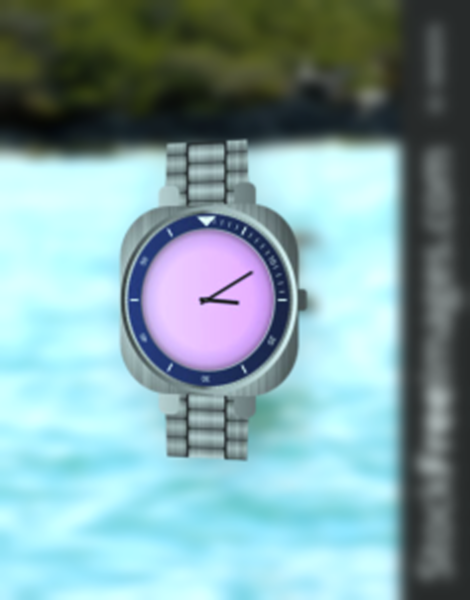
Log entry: 3h10
